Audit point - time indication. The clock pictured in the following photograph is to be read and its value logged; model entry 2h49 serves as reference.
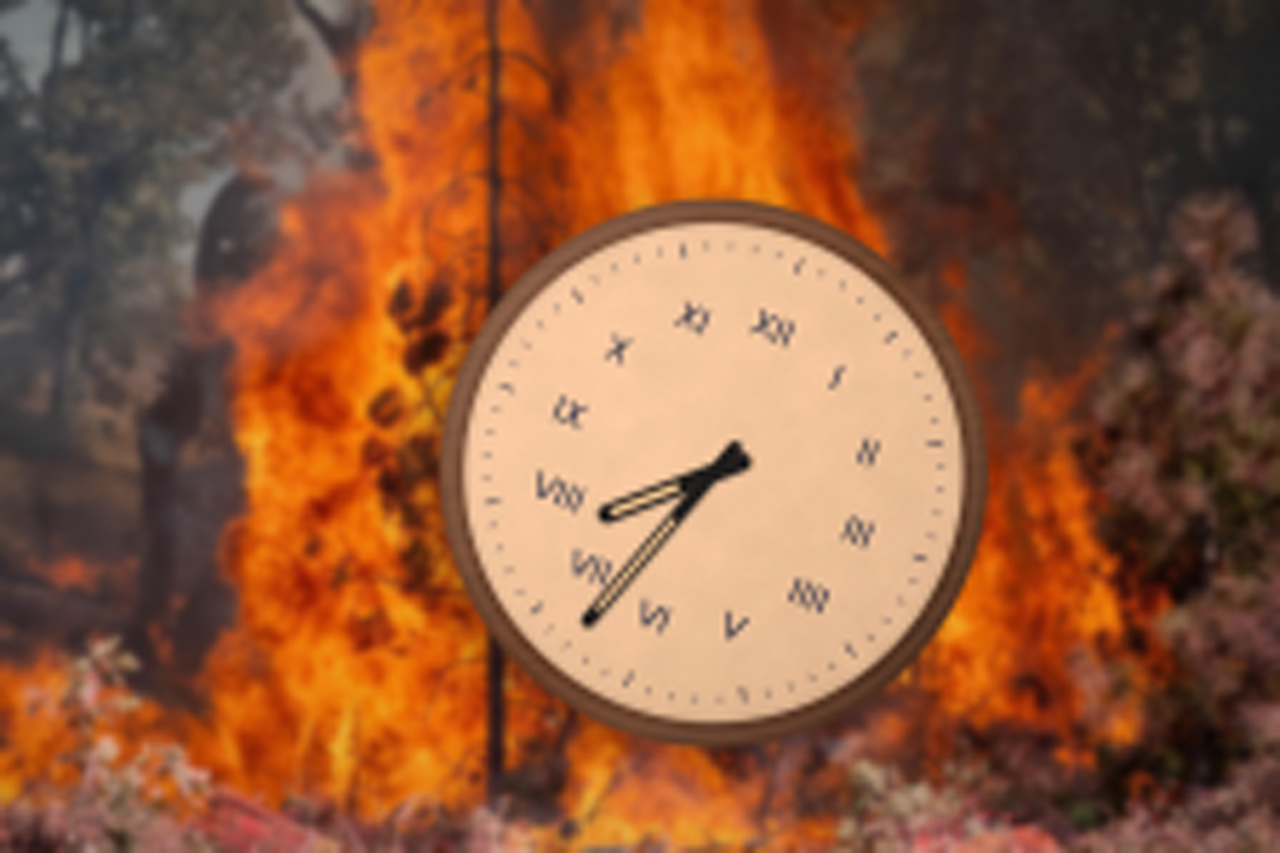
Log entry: 7h33
